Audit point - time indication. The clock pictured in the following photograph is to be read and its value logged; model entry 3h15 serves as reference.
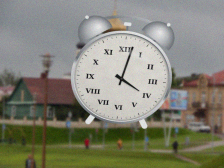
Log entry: 4h02
